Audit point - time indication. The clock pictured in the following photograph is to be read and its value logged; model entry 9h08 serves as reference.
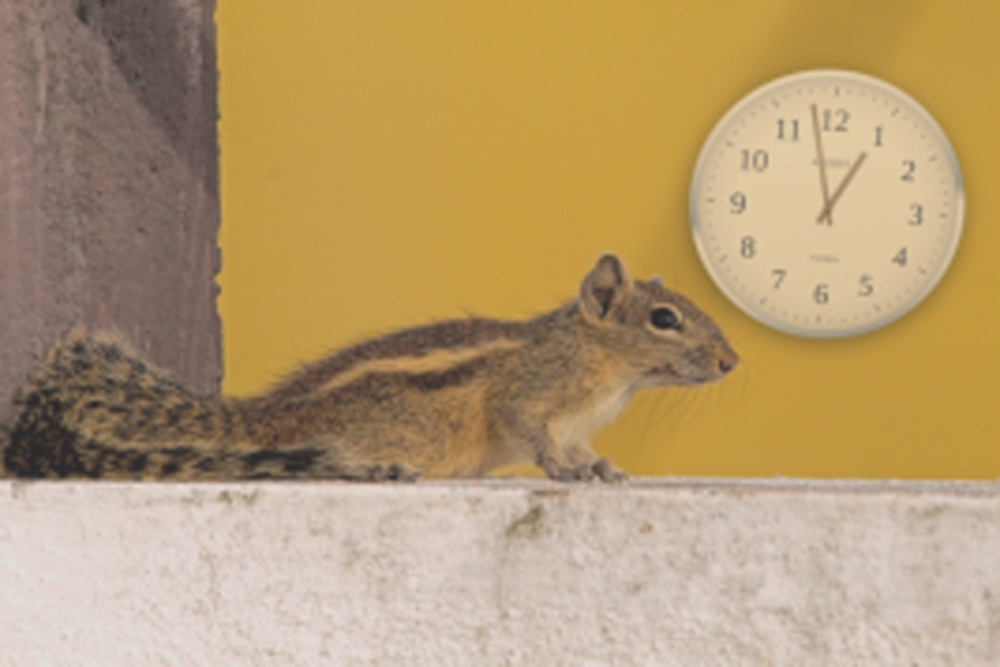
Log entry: 12h58
